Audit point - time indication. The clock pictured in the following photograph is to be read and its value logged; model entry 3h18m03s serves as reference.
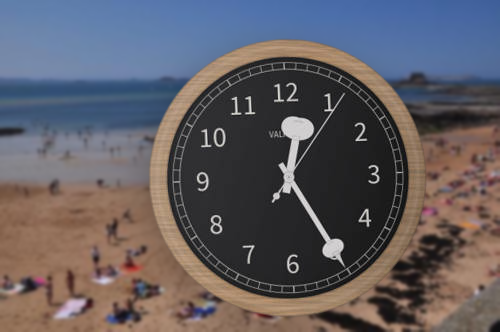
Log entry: 12h25m06s
